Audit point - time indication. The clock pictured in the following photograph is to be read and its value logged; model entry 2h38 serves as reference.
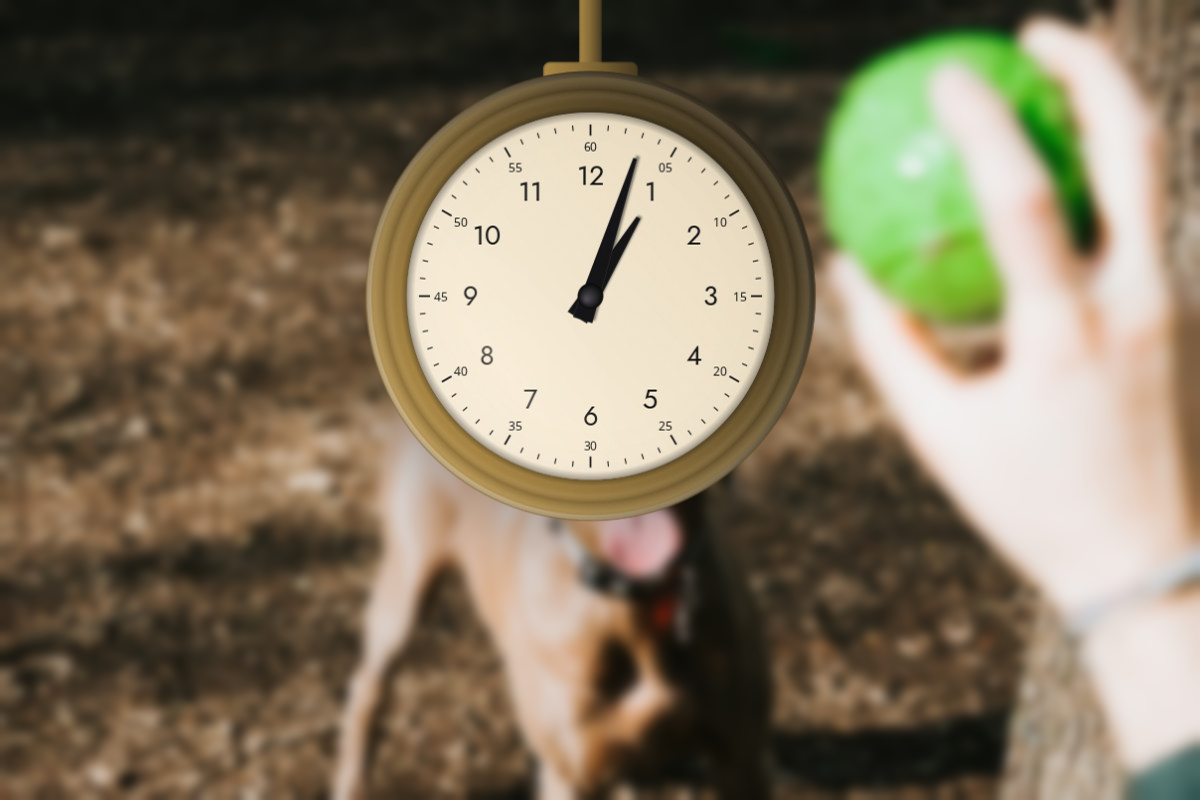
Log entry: 1h03
